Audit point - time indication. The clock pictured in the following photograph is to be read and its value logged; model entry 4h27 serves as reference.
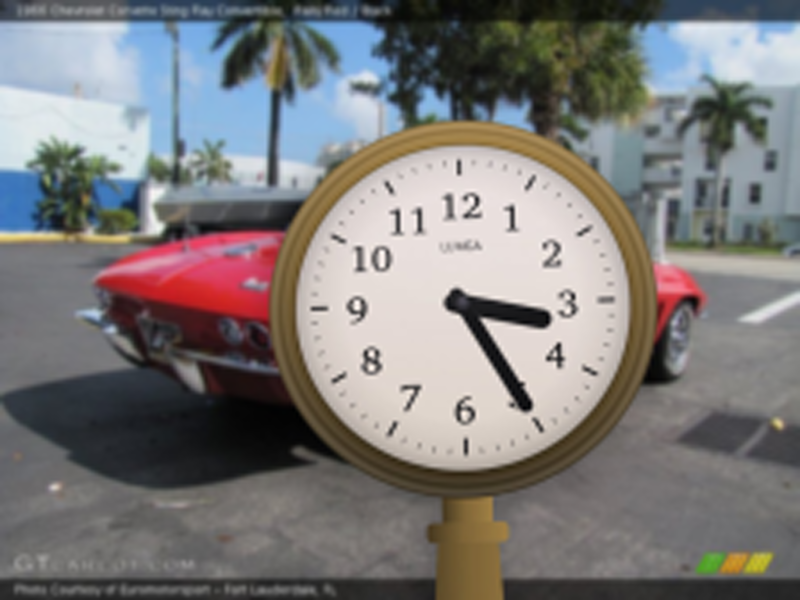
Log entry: 3h25
